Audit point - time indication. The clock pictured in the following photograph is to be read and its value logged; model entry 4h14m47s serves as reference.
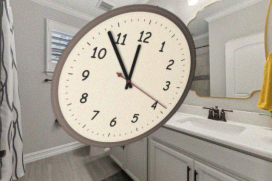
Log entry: 11h53m19s
